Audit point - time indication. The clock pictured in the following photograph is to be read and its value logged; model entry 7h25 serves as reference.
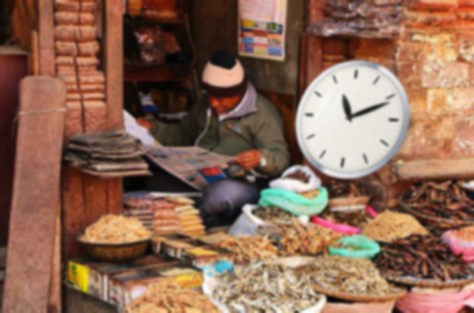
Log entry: 11h11
